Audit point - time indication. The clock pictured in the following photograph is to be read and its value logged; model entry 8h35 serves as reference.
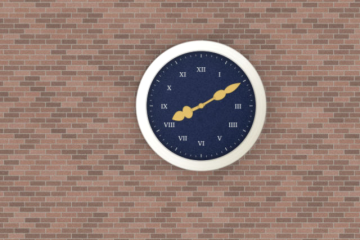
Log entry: 8h10
